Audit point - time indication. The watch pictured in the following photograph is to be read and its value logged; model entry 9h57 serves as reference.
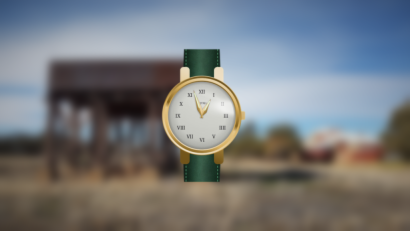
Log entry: 12h57
